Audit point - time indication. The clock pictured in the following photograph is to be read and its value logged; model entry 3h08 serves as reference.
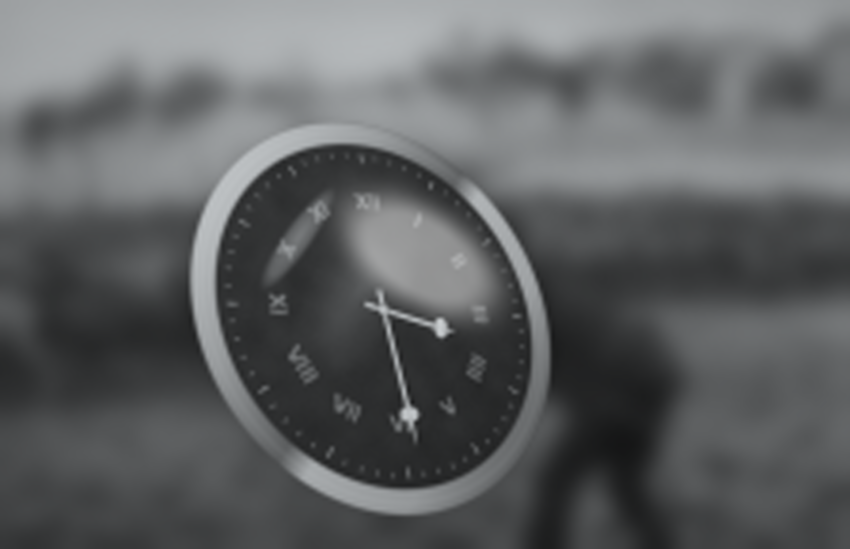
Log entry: 3h29
